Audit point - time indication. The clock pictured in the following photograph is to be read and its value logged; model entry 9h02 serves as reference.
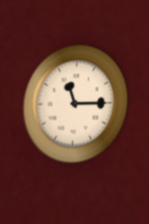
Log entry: 11h15
